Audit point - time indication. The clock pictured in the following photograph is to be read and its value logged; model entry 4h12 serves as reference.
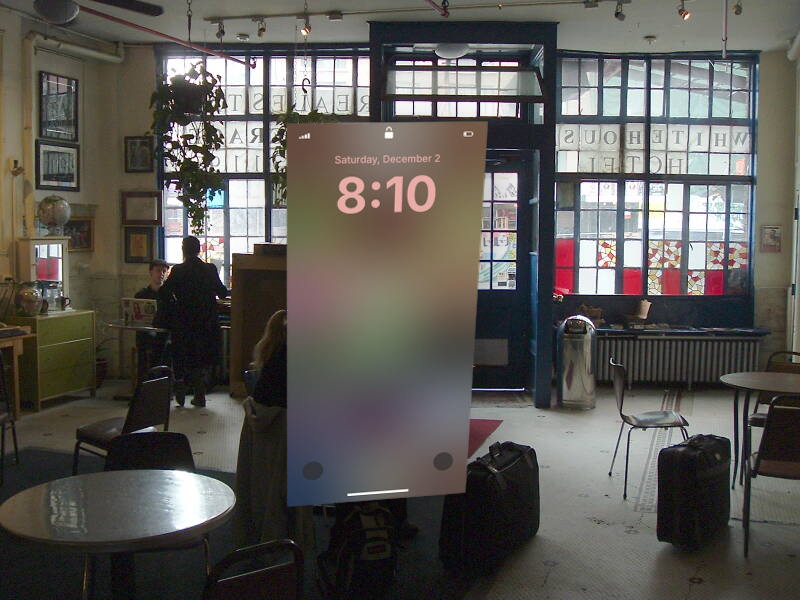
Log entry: 8h10
